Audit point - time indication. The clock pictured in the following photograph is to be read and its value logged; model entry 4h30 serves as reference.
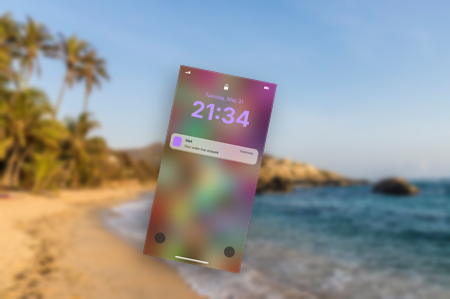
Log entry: 21h34
